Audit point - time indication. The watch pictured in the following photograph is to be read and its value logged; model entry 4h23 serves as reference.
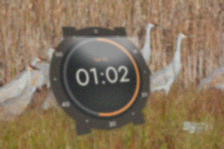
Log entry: 1h02
